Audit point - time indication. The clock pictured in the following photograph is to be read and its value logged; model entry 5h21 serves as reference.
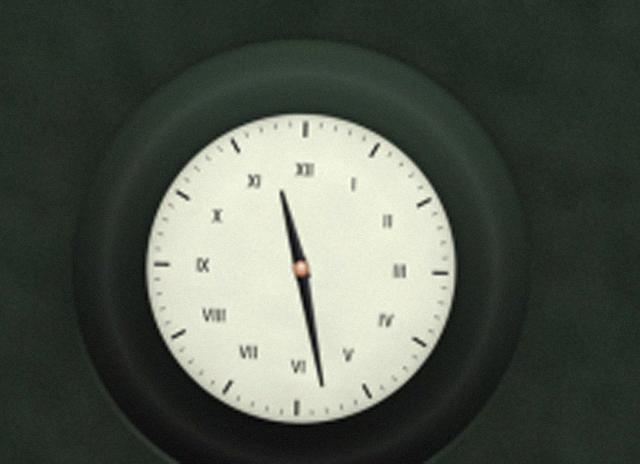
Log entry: 11h28
